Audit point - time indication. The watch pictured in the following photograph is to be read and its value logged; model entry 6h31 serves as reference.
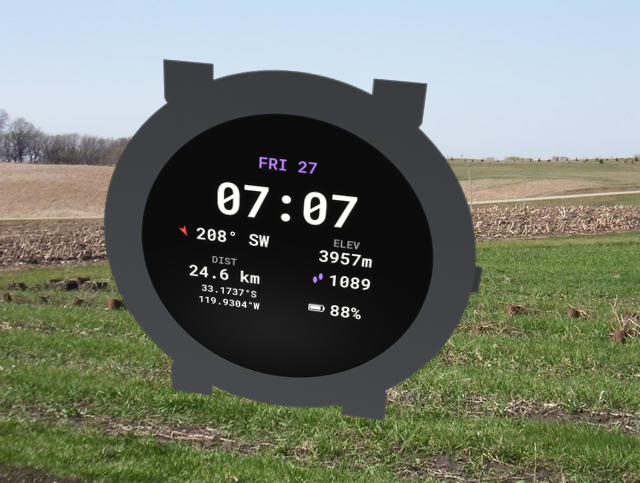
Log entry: 7h07
